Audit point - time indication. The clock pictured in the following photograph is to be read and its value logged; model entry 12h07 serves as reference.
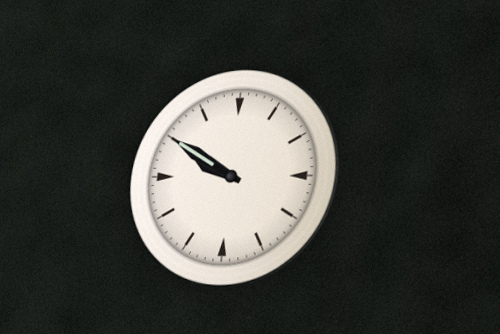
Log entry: 9h50
